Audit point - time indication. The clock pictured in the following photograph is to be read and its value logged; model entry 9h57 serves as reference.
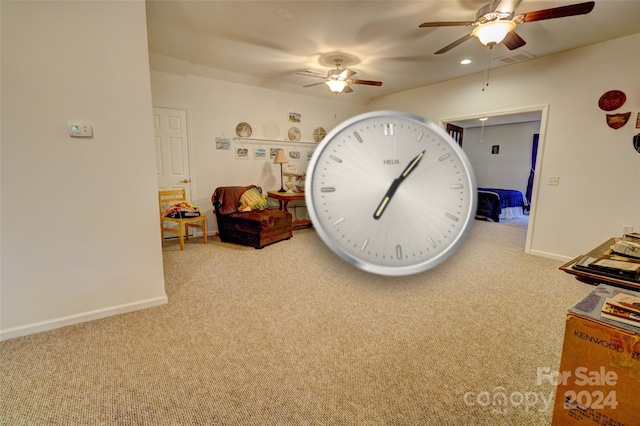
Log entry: 7h07
